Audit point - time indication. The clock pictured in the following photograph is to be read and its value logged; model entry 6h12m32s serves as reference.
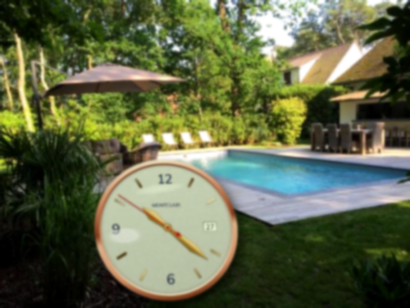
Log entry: 10h21m51s
